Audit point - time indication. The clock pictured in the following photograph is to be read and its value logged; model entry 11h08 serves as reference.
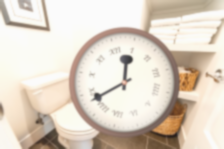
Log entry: 12h43
